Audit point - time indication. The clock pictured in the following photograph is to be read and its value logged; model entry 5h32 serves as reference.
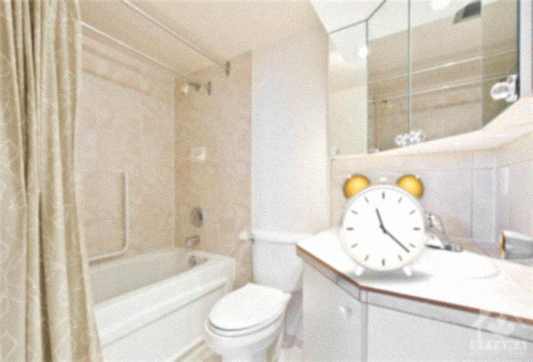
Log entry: 11h22
